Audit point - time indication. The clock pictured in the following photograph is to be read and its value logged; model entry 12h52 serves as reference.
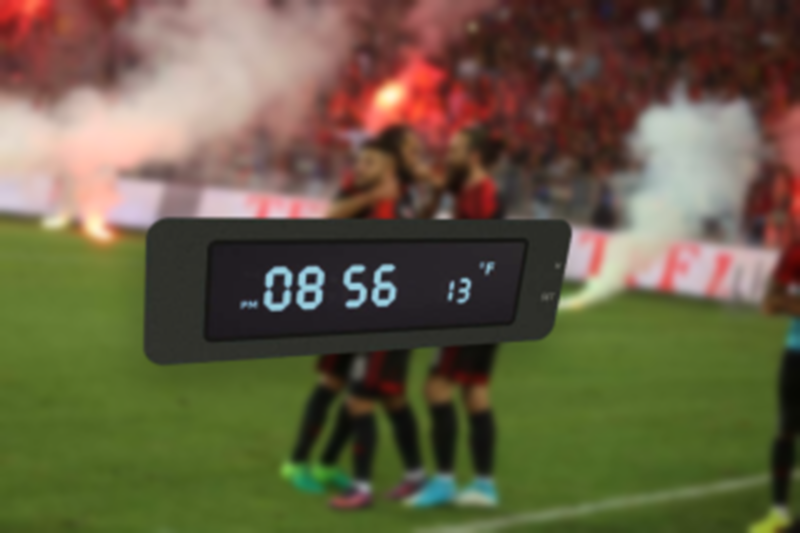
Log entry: 8h56
